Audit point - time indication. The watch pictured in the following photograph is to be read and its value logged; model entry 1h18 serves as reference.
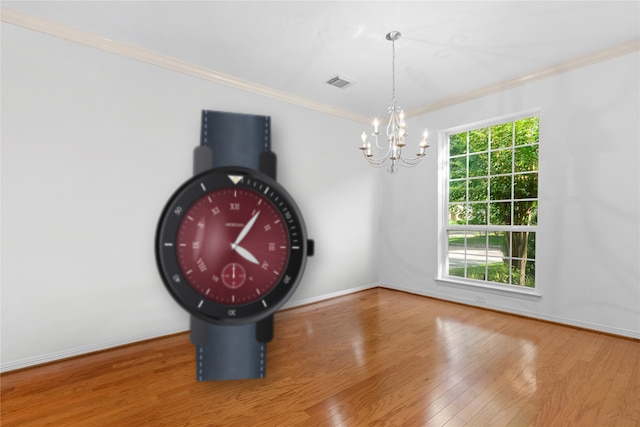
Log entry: 4h06
